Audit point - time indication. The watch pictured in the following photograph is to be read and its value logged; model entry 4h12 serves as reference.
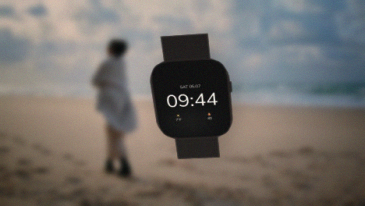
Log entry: 9h44
